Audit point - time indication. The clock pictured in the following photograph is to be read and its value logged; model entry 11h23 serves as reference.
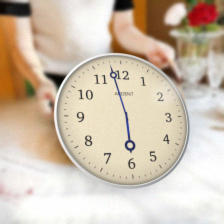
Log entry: 5h58
